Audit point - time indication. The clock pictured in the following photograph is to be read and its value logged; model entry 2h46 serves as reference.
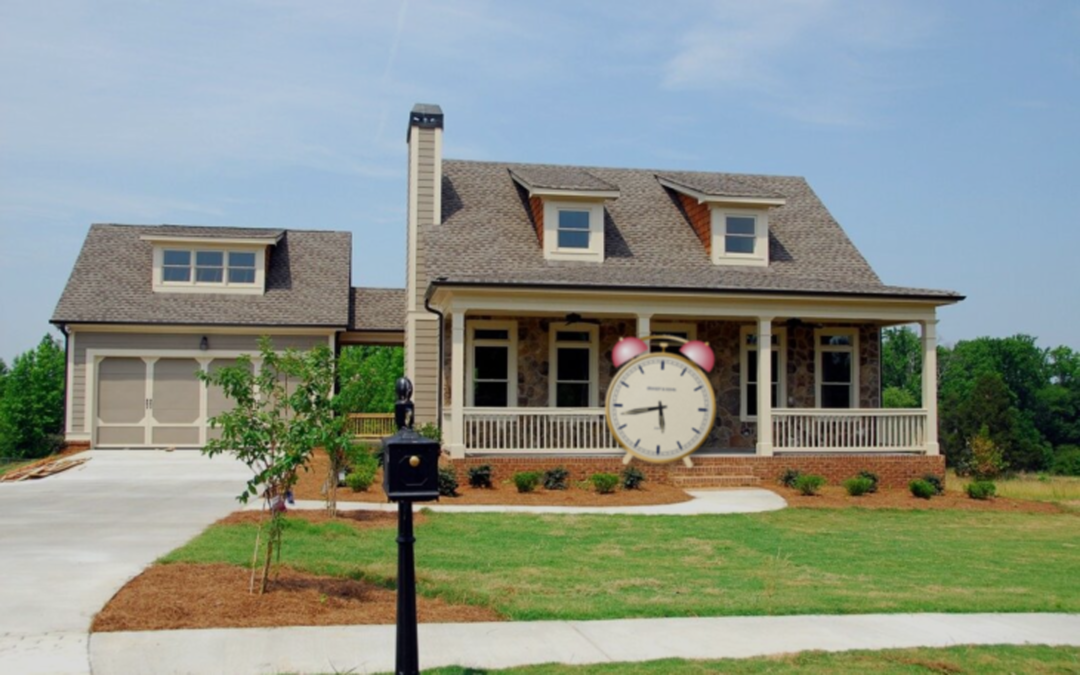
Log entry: 5h43
